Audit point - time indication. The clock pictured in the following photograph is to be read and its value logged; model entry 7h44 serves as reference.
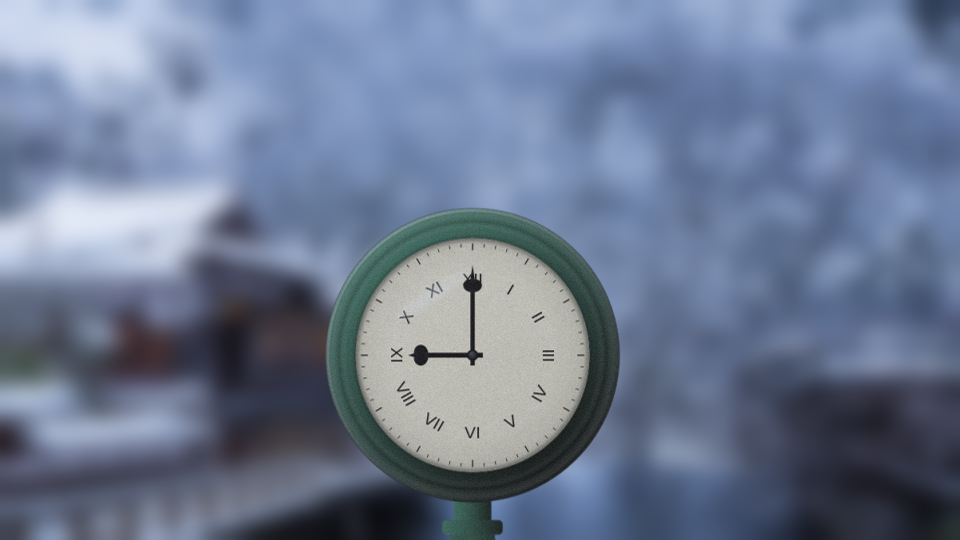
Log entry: 9h00
